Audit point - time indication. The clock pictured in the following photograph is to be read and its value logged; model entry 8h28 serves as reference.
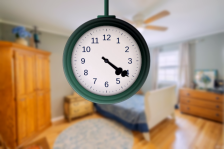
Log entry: 4h21
